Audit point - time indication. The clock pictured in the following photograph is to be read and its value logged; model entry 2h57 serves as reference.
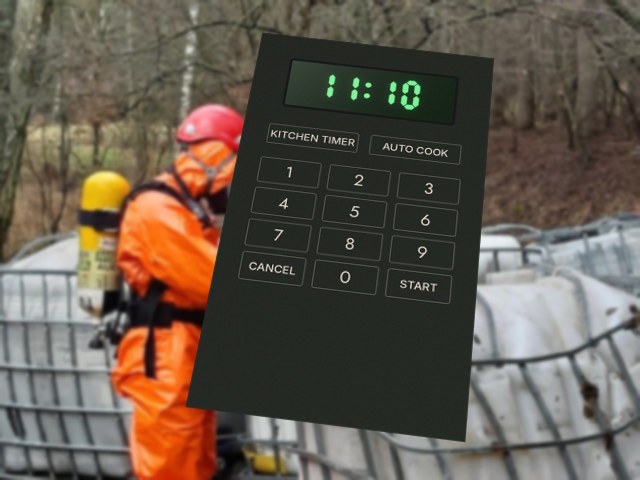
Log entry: 11h10
